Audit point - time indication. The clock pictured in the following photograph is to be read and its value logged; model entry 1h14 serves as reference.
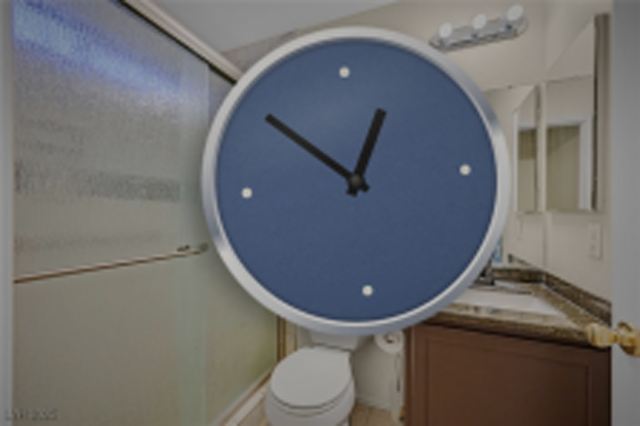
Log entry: 12h52
